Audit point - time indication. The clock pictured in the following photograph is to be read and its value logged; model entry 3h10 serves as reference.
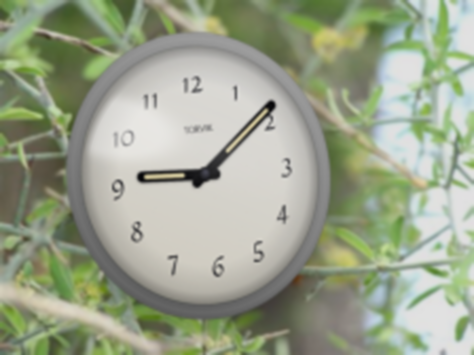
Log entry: 9h09
